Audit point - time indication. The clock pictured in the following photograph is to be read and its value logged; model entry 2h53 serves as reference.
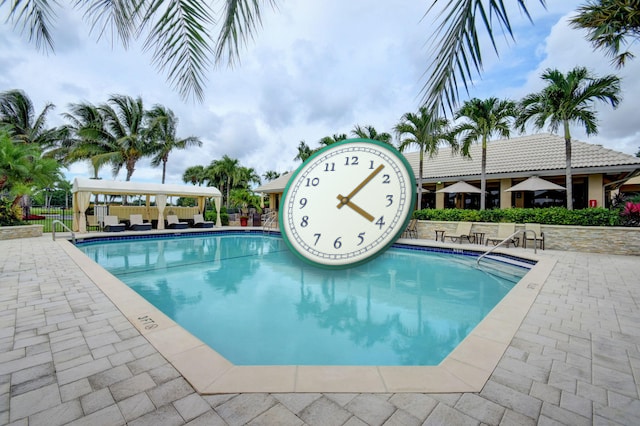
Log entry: 4h07
